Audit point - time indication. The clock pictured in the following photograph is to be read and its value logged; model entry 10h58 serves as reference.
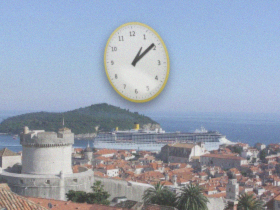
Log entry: 1h09
